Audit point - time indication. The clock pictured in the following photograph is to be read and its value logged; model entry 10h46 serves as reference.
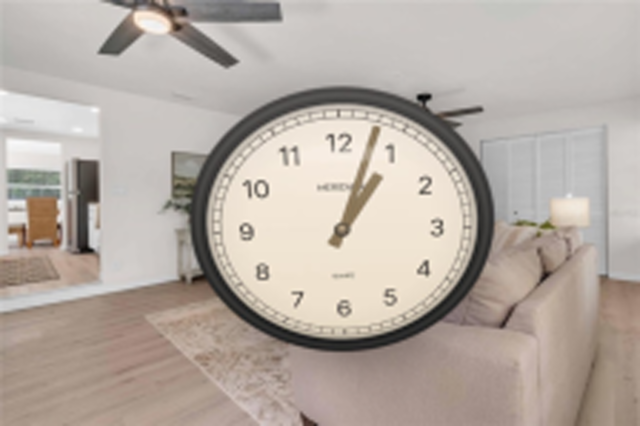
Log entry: 1h03
